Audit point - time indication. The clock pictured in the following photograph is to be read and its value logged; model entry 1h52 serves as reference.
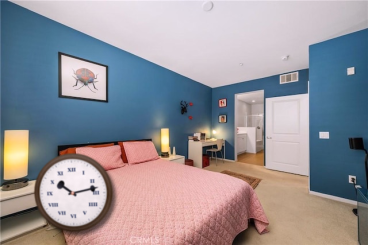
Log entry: 10h13
